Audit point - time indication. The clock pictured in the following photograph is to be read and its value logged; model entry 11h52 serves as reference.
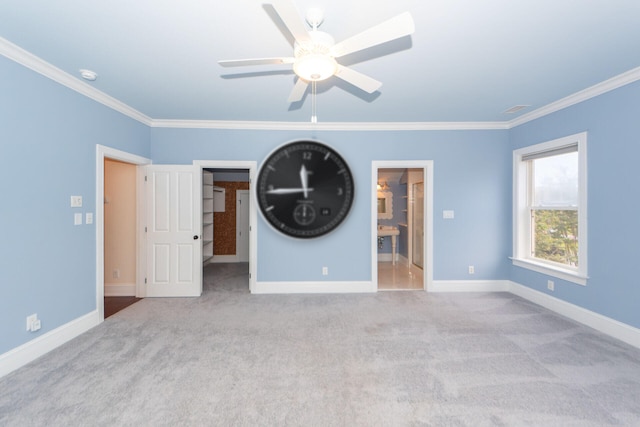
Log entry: 11h44
